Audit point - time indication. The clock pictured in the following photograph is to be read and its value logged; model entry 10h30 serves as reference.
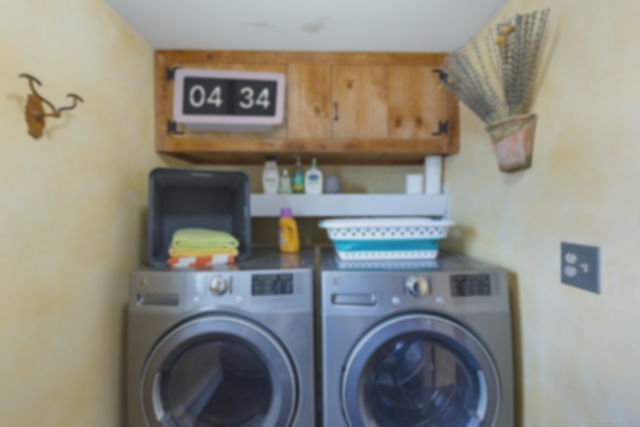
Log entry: 4h34
